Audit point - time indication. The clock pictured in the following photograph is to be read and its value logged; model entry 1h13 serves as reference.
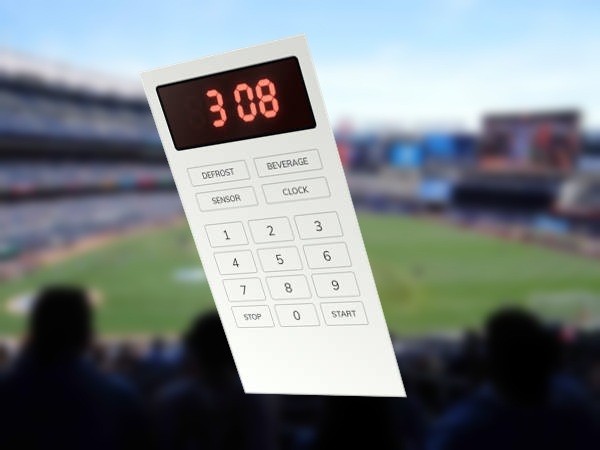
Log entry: 3h08
